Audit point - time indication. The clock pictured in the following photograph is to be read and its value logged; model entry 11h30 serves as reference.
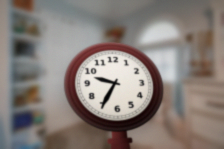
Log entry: 9h35
